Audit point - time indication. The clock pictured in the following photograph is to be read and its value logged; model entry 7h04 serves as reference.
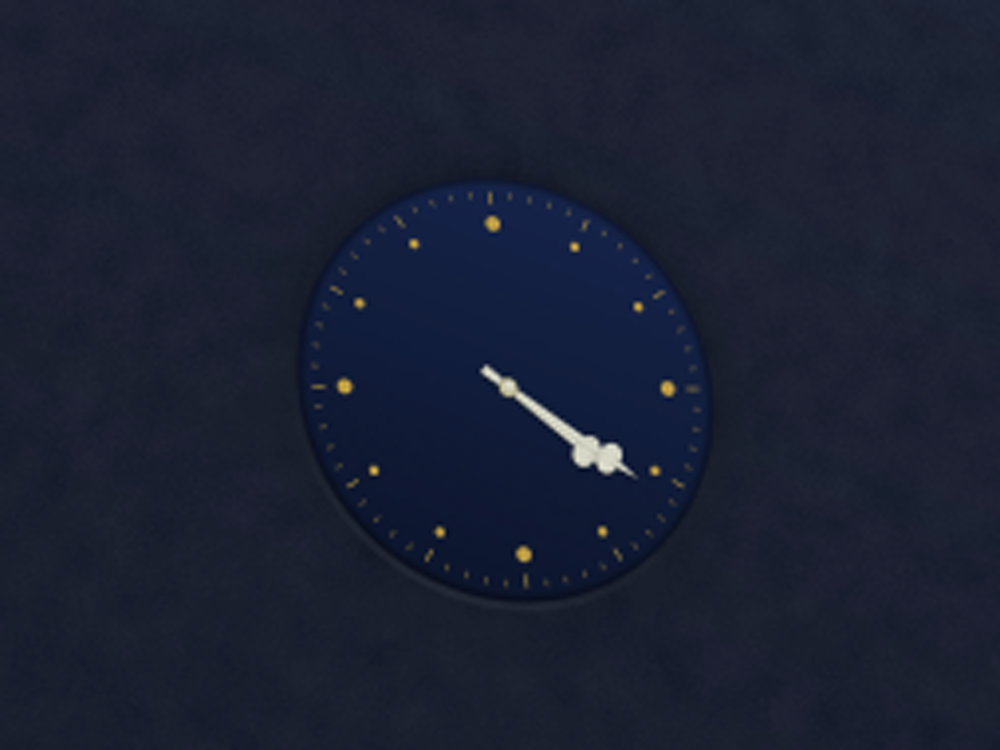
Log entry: 4h21
